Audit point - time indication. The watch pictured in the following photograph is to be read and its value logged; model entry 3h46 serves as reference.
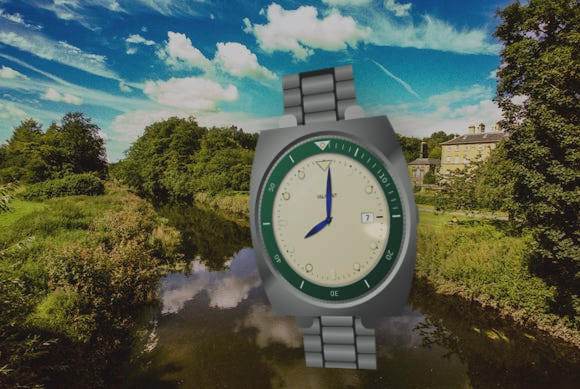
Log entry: 8h01
